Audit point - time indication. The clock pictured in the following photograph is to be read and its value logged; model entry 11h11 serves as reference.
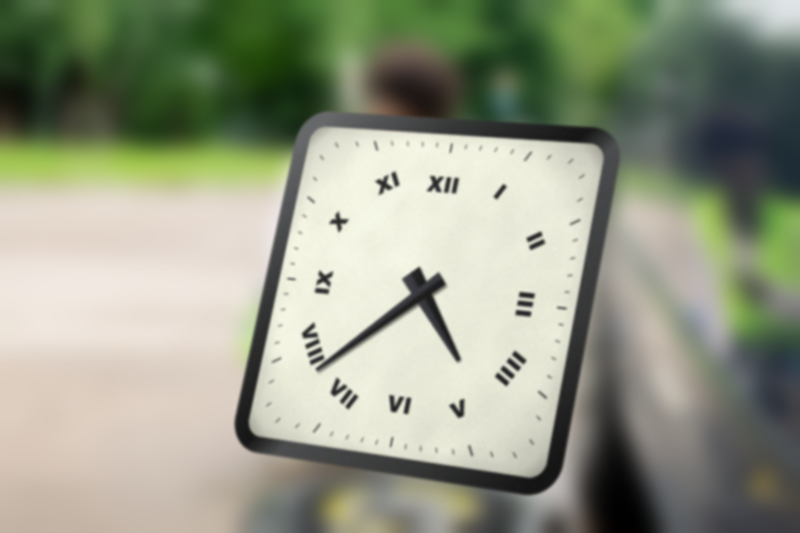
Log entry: 4h38
